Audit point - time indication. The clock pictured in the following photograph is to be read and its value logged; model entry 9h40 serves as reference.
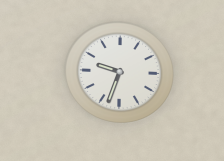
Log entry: 9h33
